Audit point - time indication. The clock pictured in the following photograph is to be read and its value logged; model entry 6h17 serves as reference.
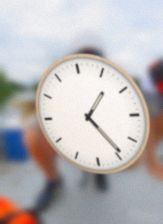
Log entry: 1h24
